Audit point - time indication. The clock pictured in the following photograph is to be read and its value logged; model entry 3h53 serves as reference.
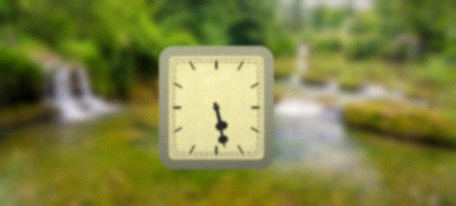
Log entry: 5h28
